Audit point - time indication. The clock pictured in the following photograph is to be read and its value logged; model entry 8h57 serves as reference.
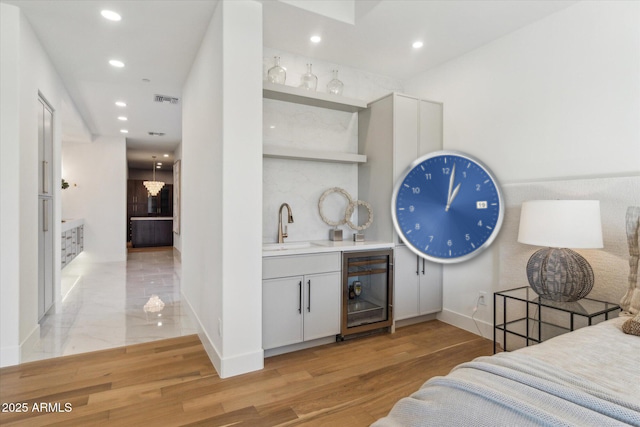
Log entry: 1h02
